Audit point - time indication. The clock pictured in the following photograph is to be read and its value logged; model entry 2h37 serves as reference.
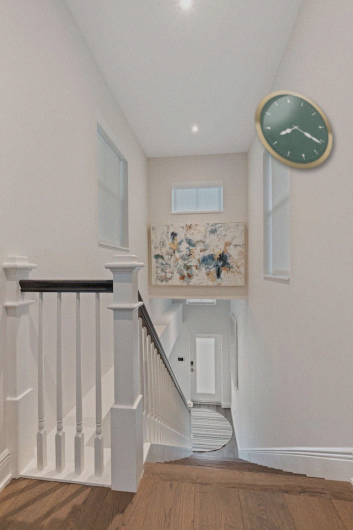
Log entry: 8h21
